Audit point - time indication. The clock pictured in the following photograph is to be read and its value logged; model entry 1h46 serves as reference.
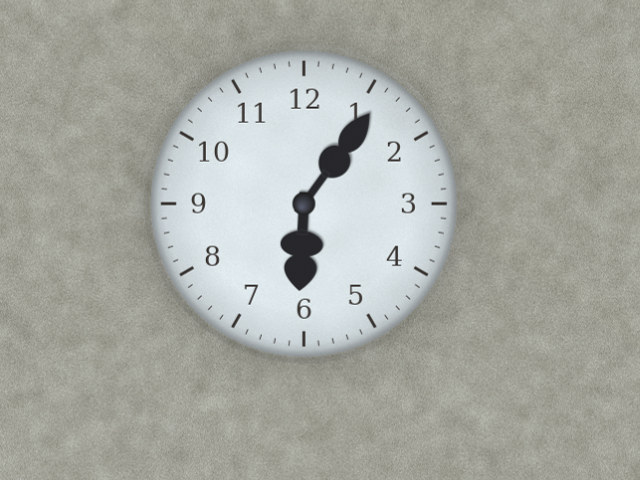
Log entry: 6h06
